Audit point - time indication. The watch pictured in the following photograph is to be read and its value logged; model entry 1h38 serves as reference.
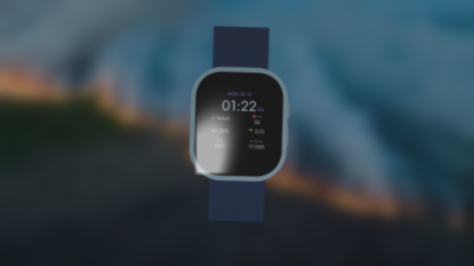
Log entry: 1h22
